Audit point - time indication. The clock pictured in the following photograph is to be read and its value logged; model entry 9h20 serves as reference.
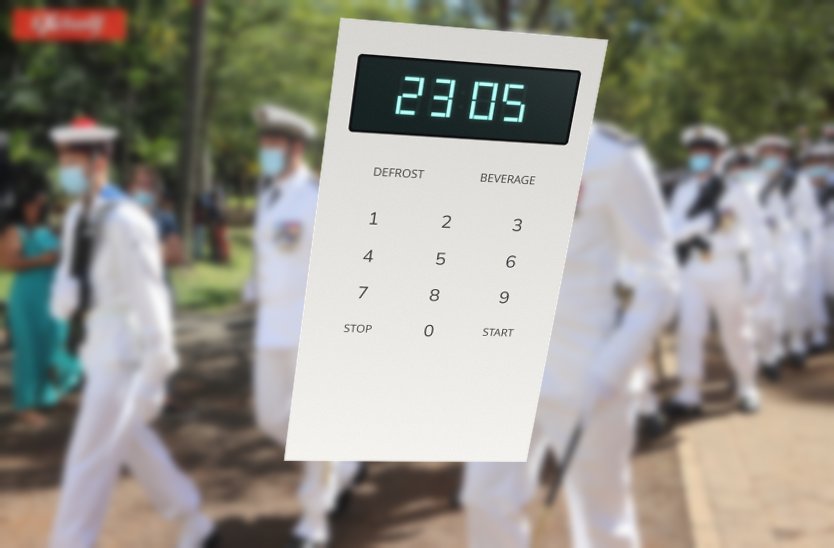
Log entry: 23h05
